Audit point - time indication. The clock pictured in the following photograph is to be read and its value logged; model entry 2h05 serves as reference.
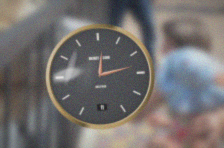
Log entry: 12h13
